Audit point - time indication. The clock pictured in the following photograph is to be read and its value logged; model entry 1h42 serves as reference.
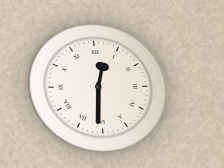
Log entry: 12h31
